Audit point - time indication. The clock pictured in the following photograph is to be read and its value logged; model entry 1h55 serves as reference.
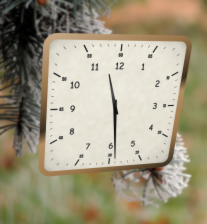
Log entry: 11h29
